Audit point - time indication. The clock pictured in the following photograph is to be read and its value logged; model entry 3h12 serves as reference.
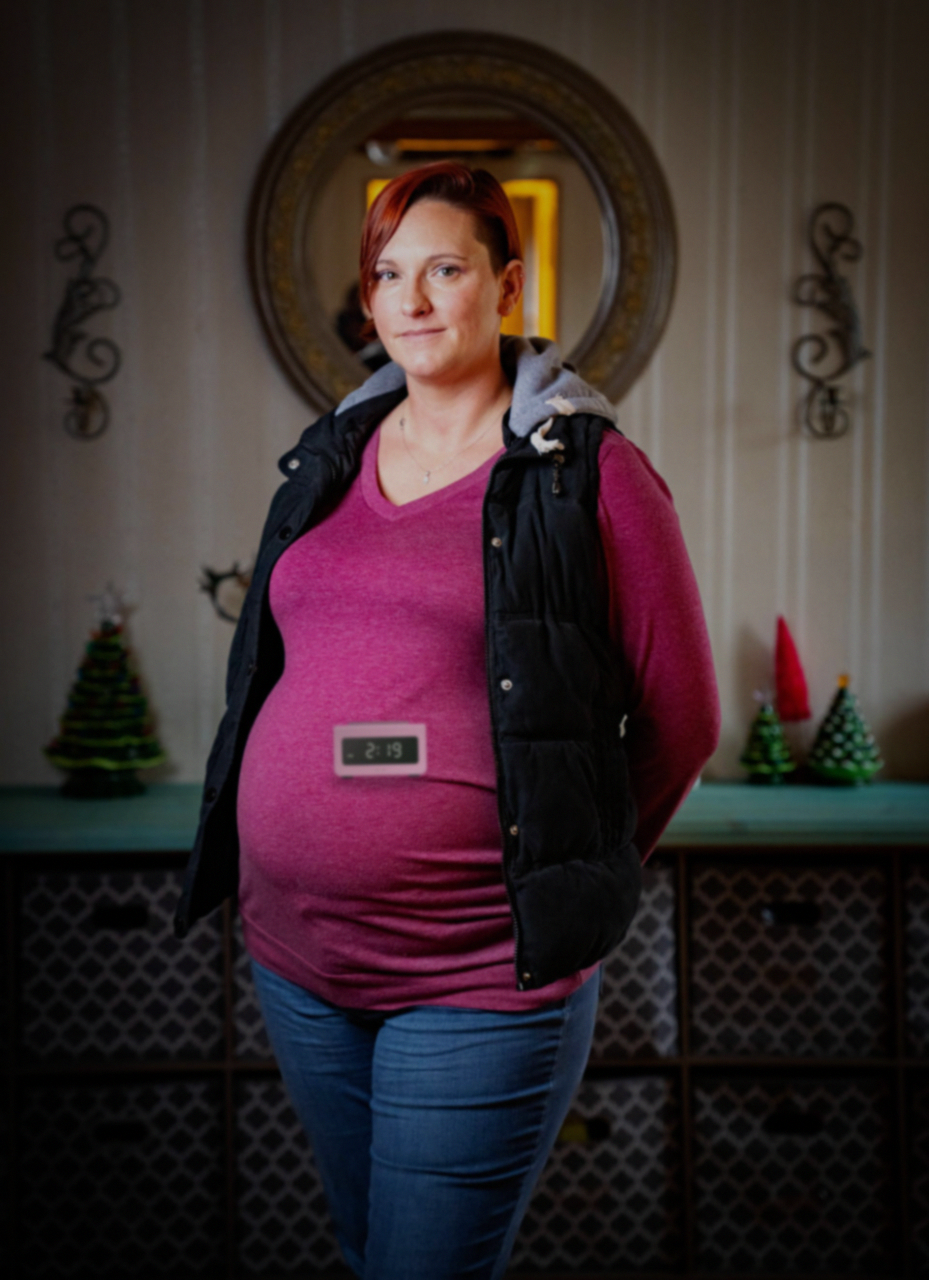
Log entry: 2h19
